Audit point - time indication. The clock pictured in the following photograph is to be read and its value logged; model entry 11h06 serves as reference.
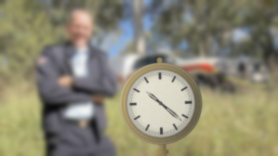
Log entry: 10h22
